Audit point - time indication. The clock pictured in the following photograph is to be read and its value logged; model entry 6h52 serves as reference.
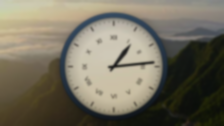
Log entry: 1h14
